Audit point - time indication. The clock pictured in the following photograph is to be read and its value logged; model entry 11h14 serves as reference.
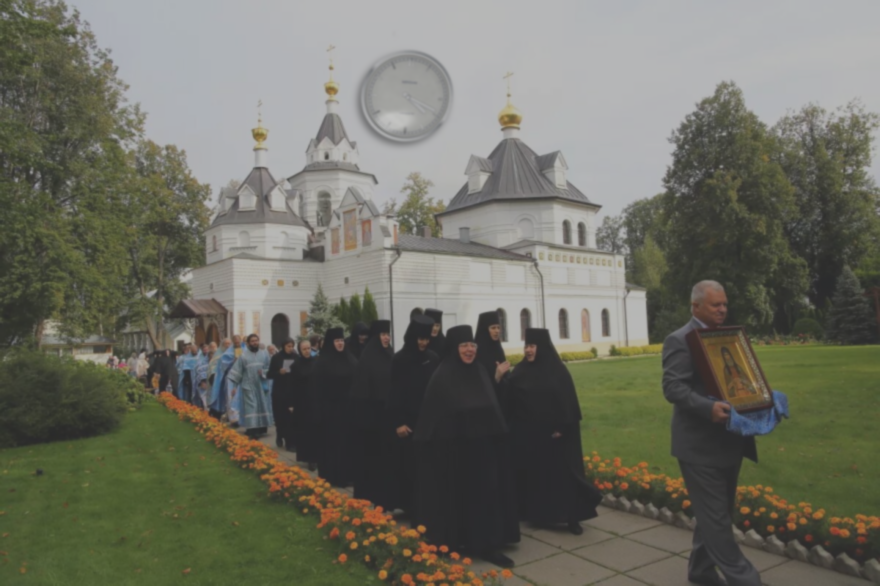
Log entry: 4h19
